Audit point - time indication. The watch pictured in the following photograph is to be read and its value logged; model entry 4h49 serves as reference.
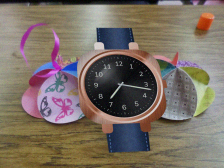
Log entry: 7h17
